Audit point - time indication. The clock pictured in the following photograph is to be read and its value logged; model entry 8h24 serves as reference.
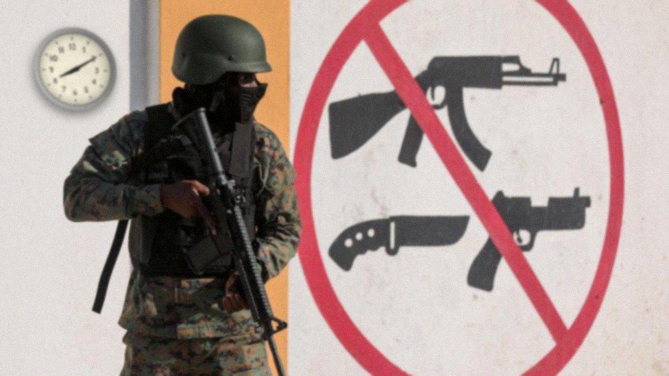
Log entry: 8h10
